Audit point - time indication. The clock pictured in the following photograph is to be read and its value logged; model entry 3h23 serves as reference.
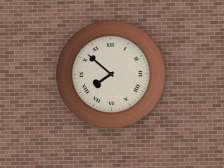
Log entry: 7h52
